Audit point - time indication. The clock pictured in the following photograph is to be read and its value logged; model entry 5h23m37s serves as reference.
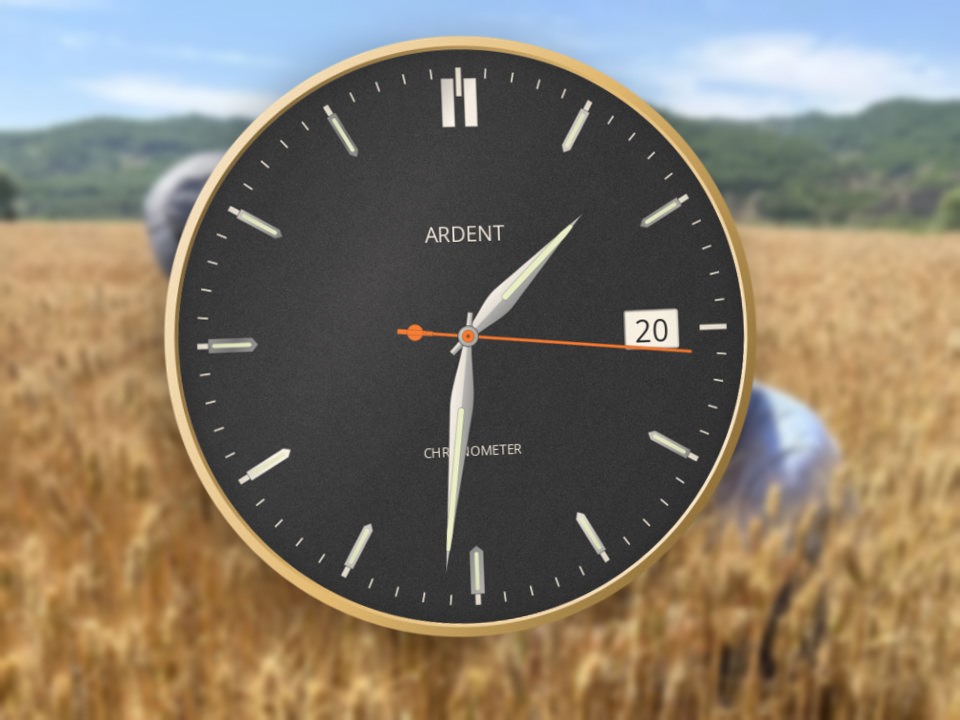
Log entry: 1h31m16s
